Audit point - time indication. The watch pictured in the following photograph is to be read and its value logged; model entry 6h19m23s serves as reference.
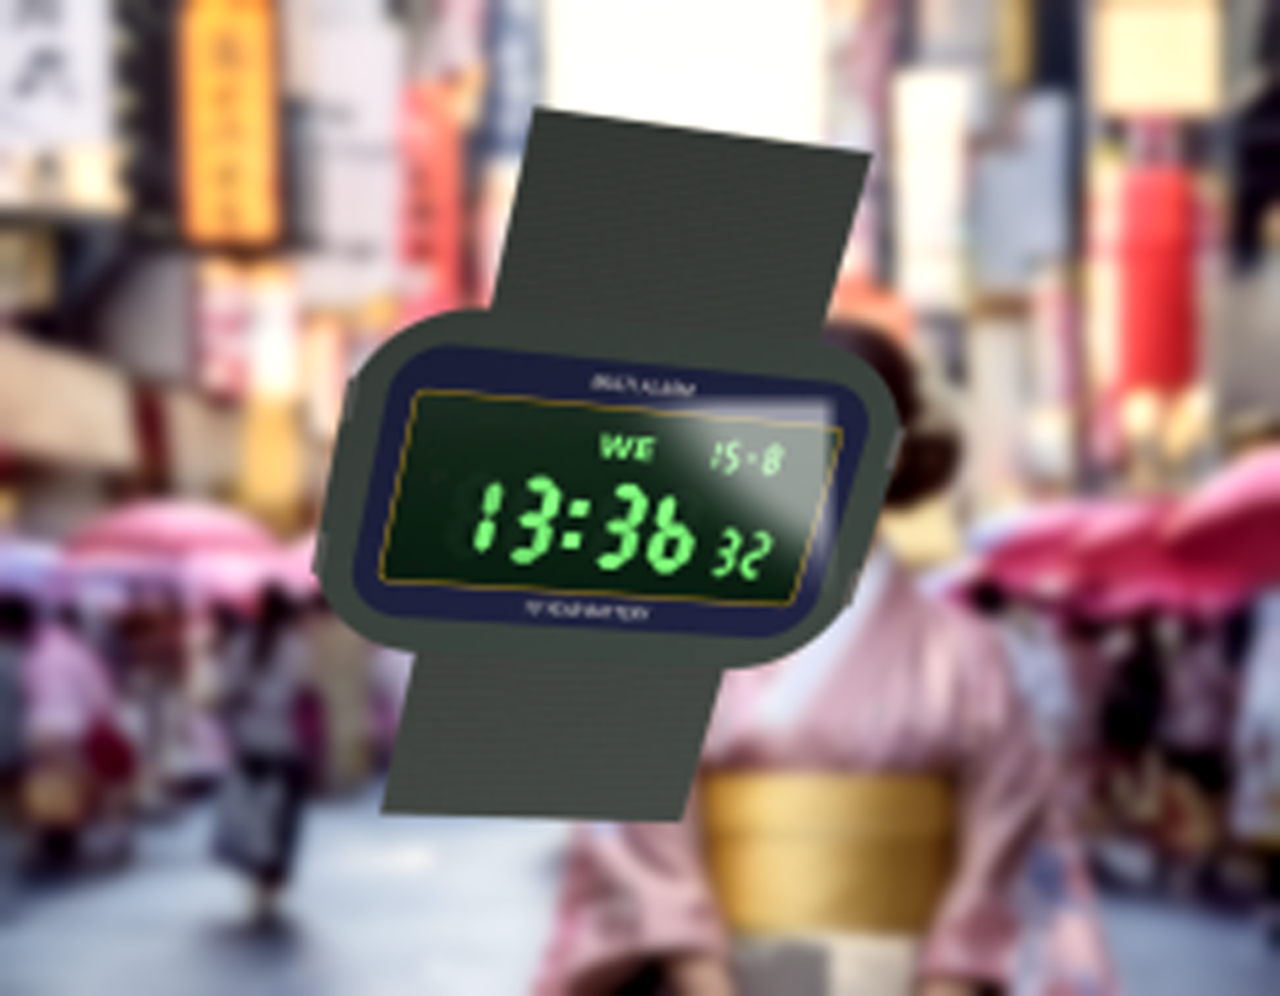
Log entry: 13h36m32s
